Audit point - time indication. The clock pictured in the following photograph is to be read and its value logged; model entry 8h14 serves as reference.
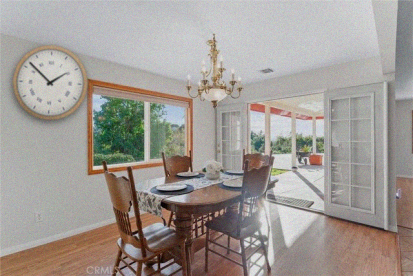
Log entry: 1h52
